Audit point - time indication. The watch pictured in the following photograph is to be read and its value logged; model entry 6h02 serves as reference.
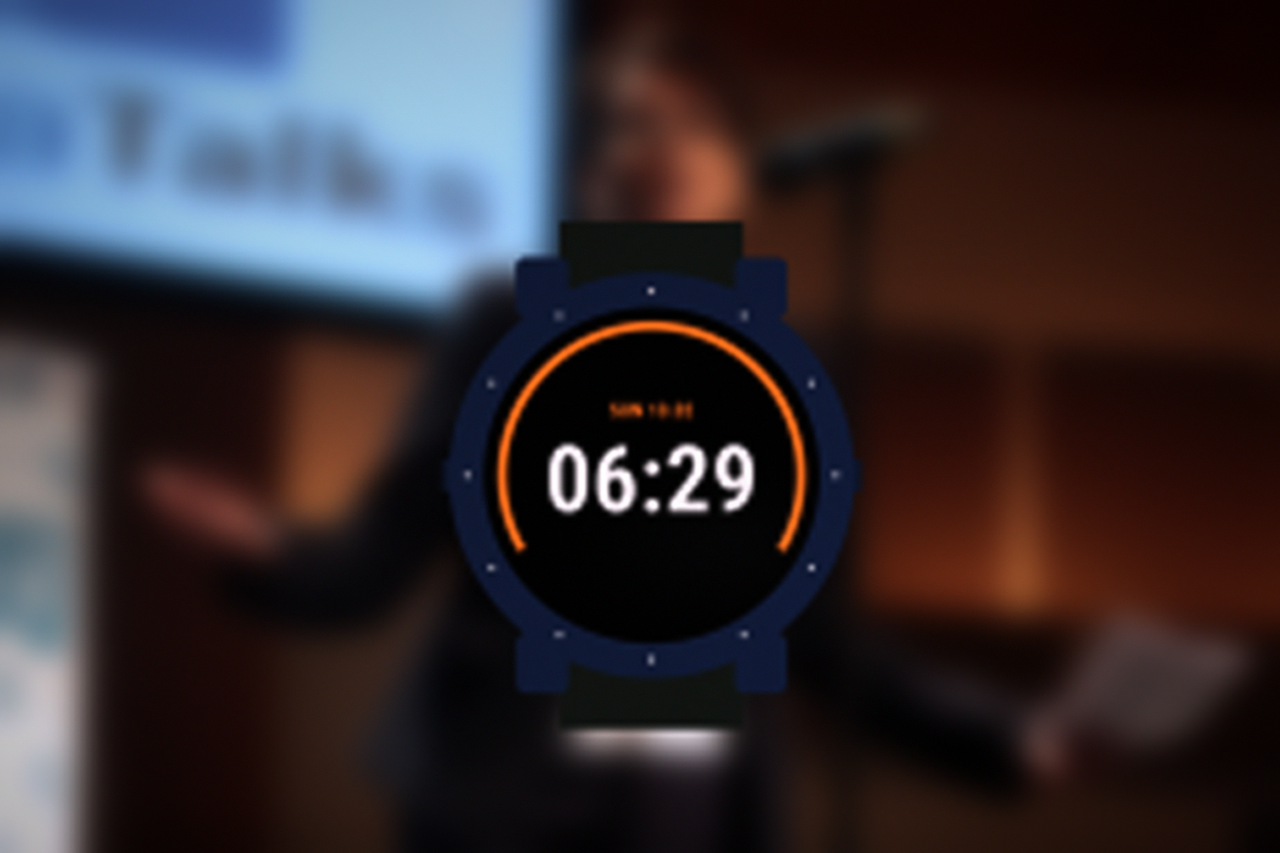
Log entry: 6h29
